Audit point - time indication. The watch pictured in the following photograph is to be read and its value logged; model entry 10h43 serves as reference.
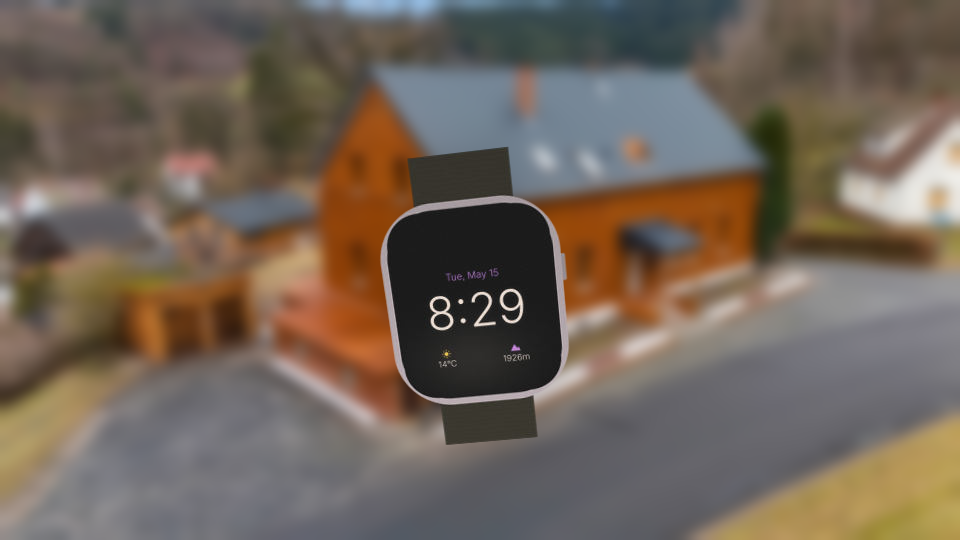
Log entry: 8h29
